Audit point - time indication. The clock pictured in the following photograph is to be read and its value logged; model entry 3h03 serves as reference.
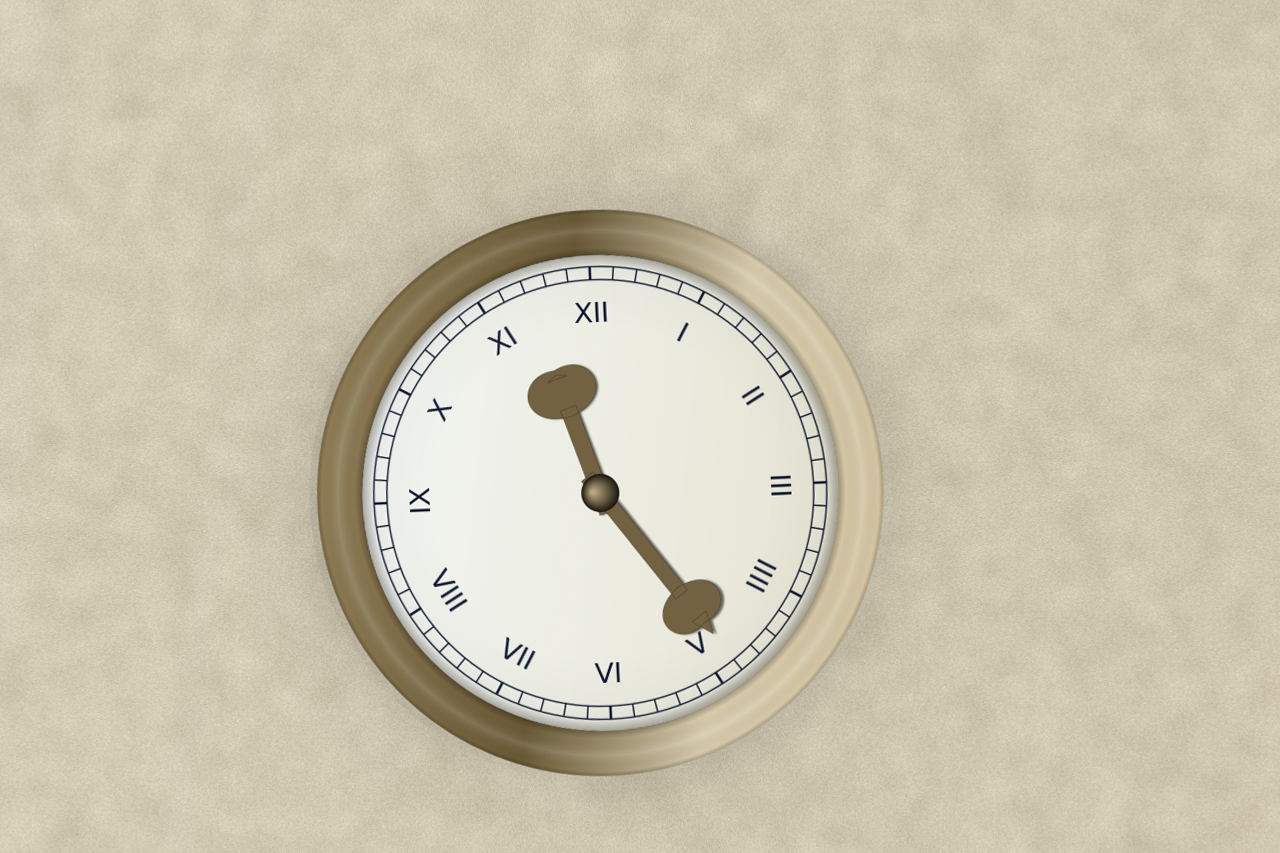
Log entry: 11h24
